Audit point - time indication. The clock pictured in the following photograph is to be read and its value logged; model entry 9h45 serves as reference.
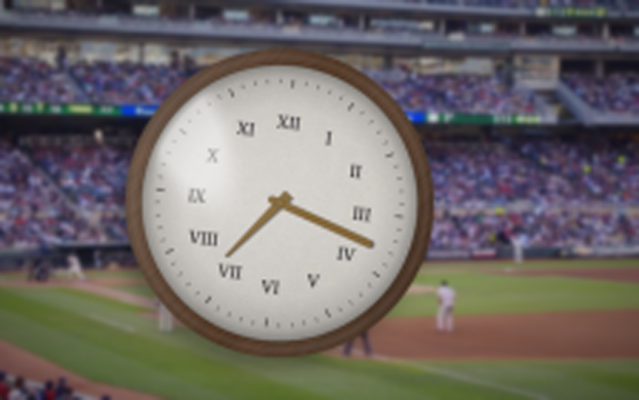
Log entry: 7h18
